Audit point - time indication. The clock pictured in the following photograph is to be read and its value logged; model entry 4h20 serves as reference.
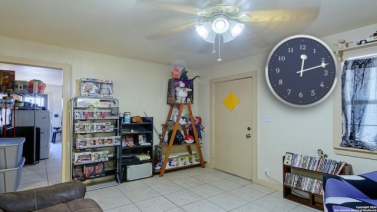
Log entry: 12h12
